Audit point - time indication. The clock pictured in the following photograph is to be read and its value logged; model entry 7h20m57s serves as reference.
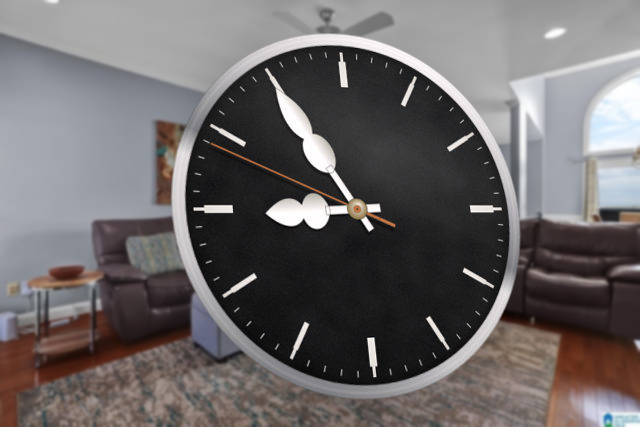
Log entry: 8h54m49s
